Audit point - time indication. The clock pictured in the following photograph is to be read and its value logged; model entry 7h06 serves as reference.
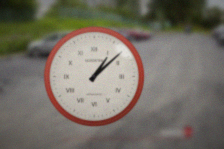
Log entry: 1h08
